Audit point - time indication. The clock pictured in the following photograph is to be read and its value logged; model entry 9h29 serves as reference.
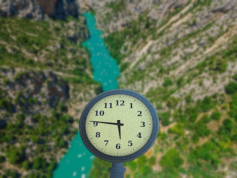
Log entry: 5h46
